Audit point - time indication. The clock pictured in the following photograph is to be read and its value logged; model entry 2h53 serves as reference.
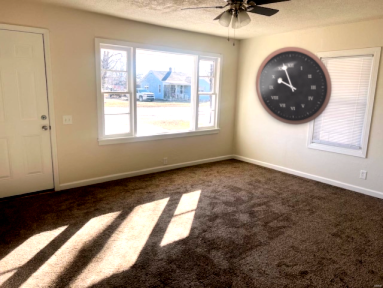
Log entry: 9h57
